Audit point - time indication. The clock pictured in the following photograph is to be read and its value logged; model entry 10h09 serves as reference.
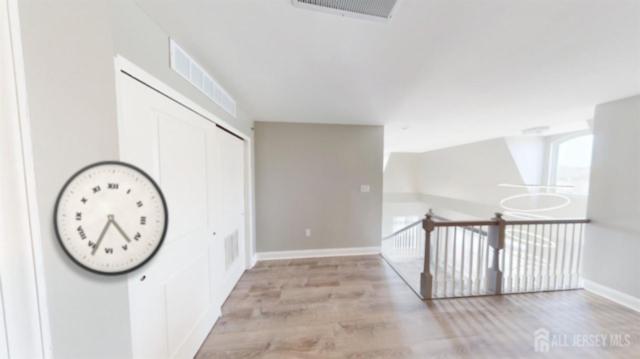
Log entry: 4h34
